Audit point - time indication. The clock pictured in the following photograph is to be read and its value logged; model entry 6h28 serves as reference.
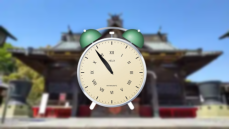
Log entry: 10h54
